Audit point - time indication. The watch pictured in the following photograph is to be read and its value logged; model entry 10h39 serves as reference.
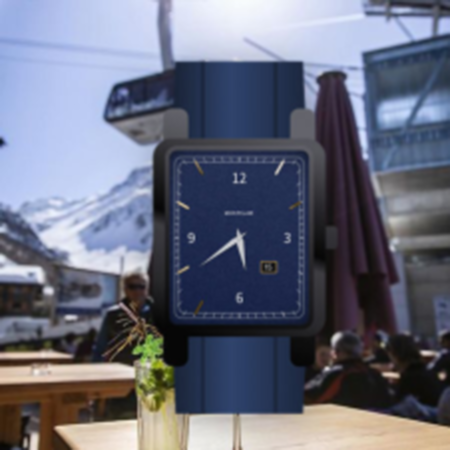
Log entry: 5h39
